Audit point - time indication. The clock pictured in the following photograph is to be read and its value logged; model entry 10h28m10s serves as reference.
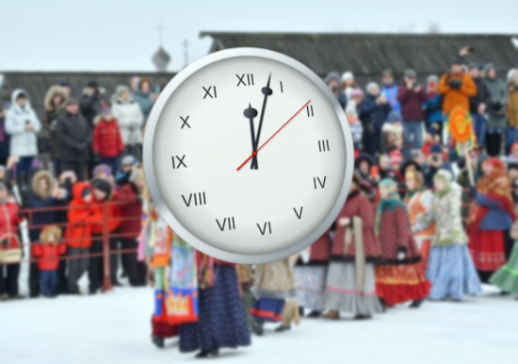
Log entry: 12h03m09s
